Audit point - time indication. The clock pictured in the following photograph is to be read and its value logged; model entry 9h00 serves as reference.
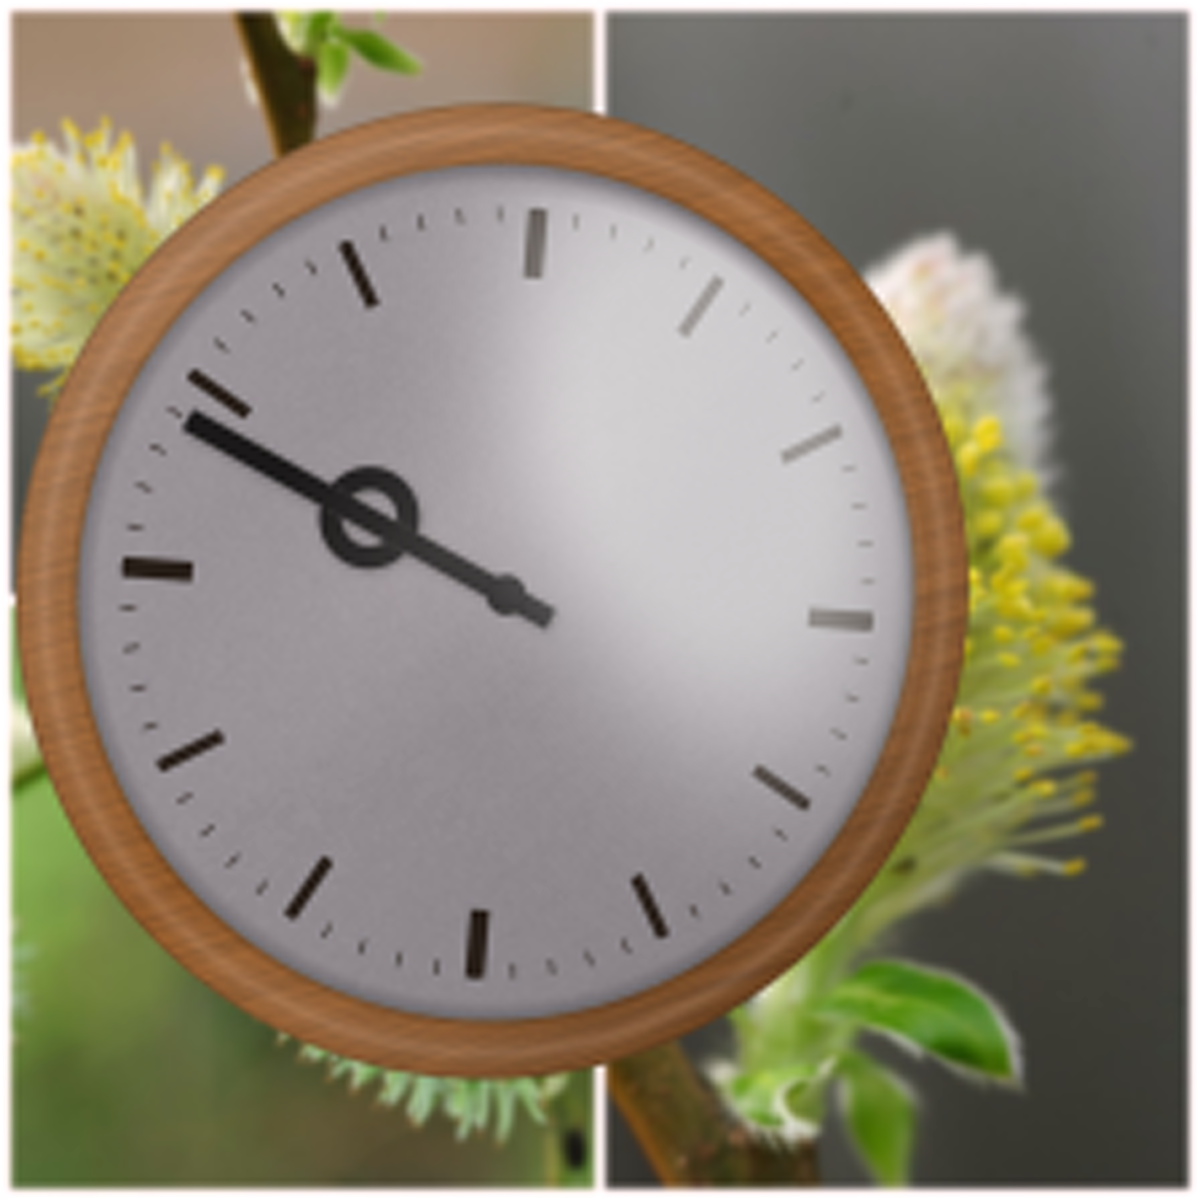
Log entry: 9h49
